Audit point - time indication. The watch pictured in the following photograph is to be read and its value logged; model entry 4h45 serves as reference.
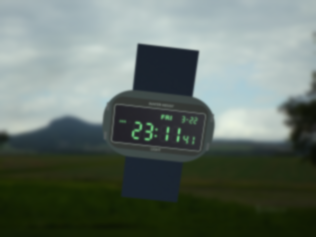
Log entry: 23h11
